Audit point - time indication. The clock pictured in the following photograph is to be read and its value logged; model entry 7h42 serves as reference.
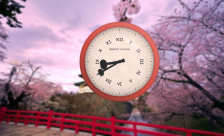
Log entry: 8h40
